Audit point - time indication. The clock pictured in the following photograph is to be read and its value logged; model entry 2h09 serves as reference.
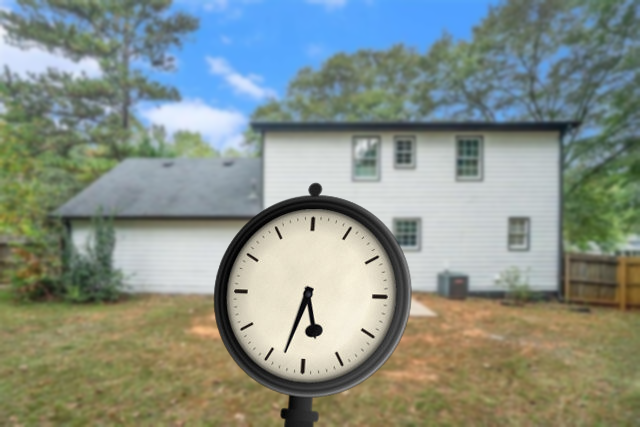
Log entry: 5h33
